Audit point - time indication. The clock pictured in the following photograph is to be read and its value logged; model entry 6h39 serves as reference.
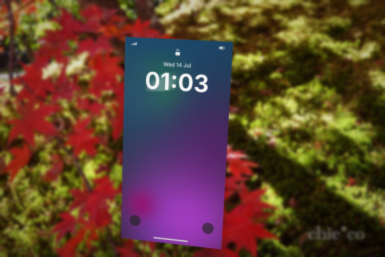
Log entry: 1h03
